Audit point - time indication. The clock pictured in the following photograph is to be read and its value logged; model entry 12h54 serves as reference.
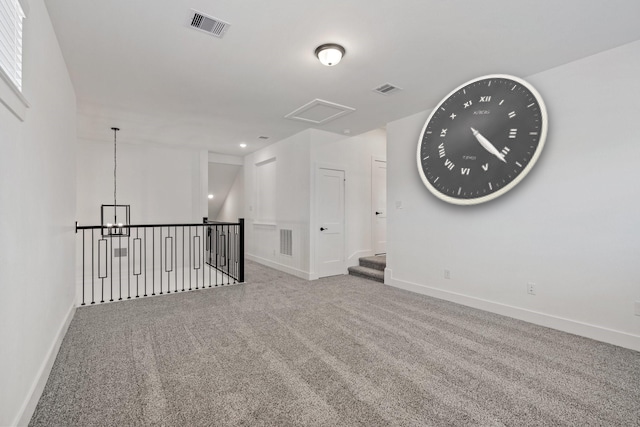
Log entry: 4h21
